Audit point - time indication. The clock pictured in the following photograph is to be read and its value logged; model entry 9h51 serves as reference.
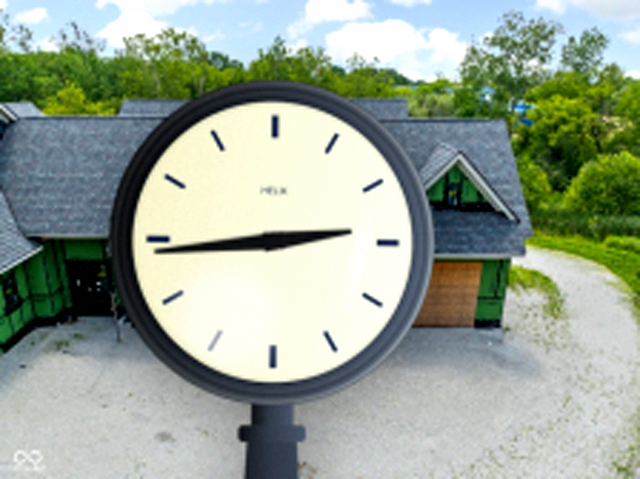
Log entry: 2h44
